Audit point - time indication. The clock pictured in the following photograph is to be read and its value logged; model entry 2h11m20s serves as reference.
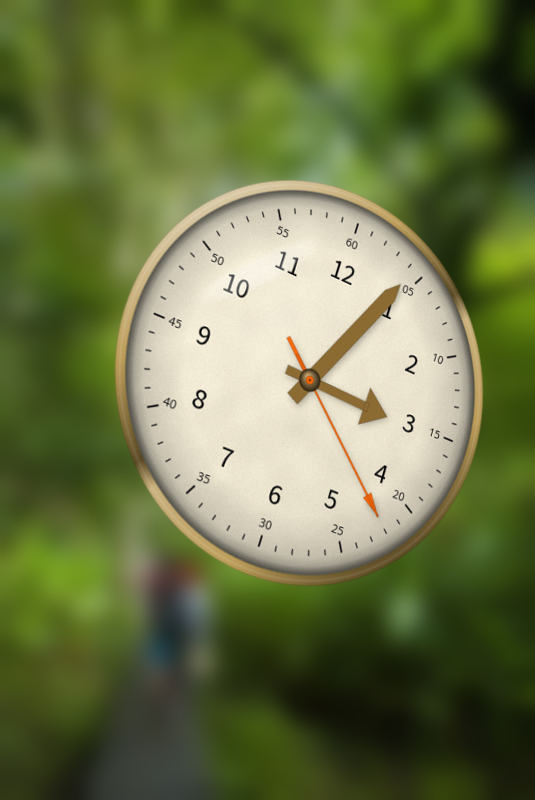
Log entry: 3h04m22s
